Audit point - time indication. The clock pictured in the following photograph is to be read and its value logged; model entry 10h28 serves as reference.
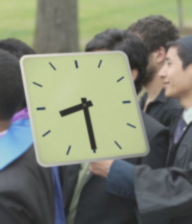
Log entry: 8h30
